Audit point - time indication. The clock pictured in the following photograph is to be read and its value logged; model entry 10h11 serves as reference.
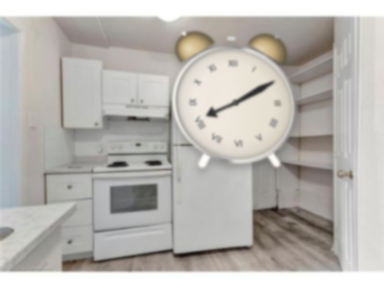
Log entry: 8h10
